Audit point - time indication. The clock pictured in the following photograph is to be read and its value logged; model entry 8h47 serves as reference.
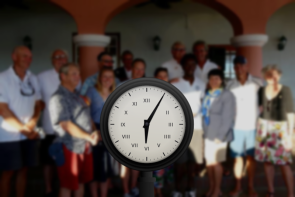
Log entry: 6h05
